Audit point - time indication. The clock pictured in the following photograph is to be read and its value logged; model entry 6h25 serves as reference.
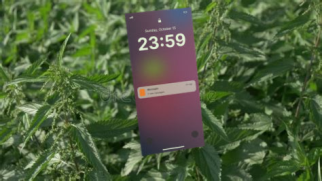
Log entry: 23h59
